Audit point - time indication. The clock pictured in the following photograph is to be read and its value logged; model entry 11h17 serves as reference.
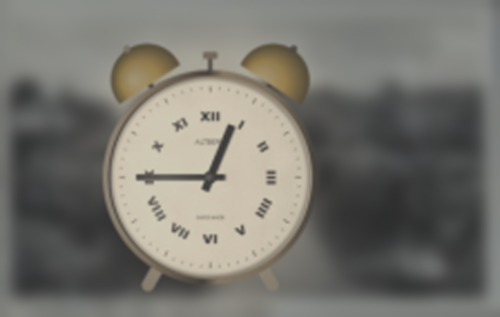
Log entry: 12h45
